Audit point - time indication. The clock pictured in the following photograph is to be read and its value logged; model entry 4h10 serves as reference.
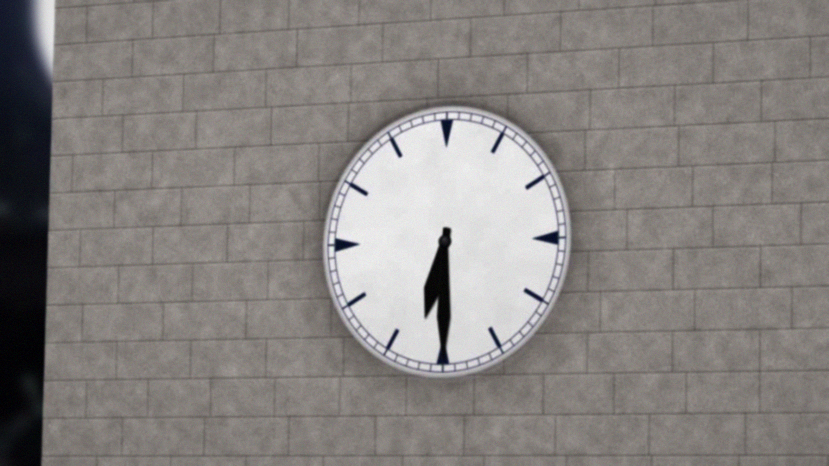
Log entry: 6h30
